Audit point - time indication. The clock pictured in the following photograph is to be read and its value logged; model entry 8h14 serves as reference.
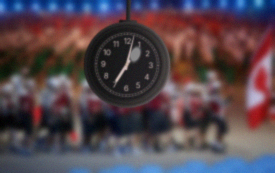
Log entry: 7h02
